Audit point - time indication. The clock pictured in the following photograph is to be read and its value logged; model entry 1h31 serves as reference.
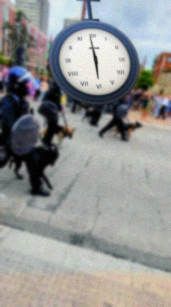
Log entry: 5h59
